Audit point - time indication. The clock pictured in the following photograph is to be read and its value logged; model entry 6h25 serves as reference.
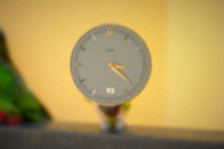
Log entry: 3h22
